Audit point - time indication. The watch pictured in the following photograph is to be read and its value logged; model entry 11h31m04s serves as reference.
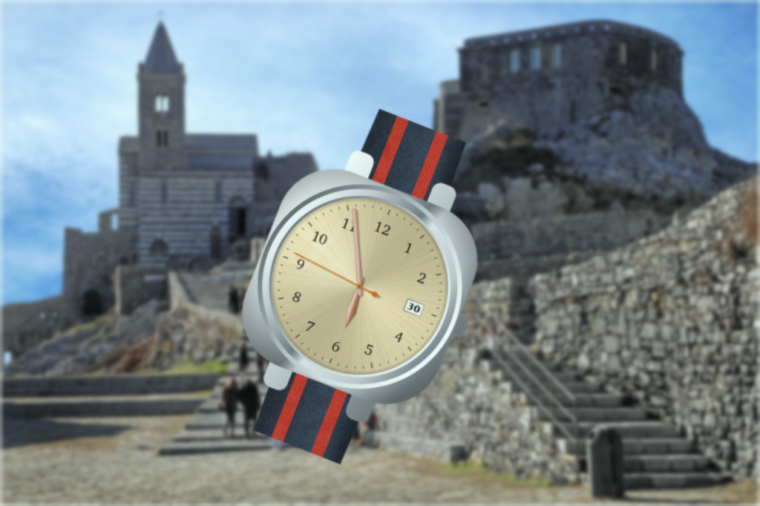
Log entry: 5h55m46s
